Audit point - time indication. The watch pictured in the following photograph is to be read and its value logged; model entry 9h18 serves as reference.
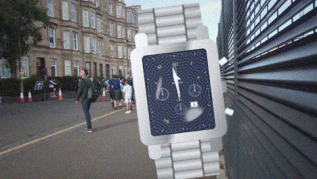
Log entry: 11h59
